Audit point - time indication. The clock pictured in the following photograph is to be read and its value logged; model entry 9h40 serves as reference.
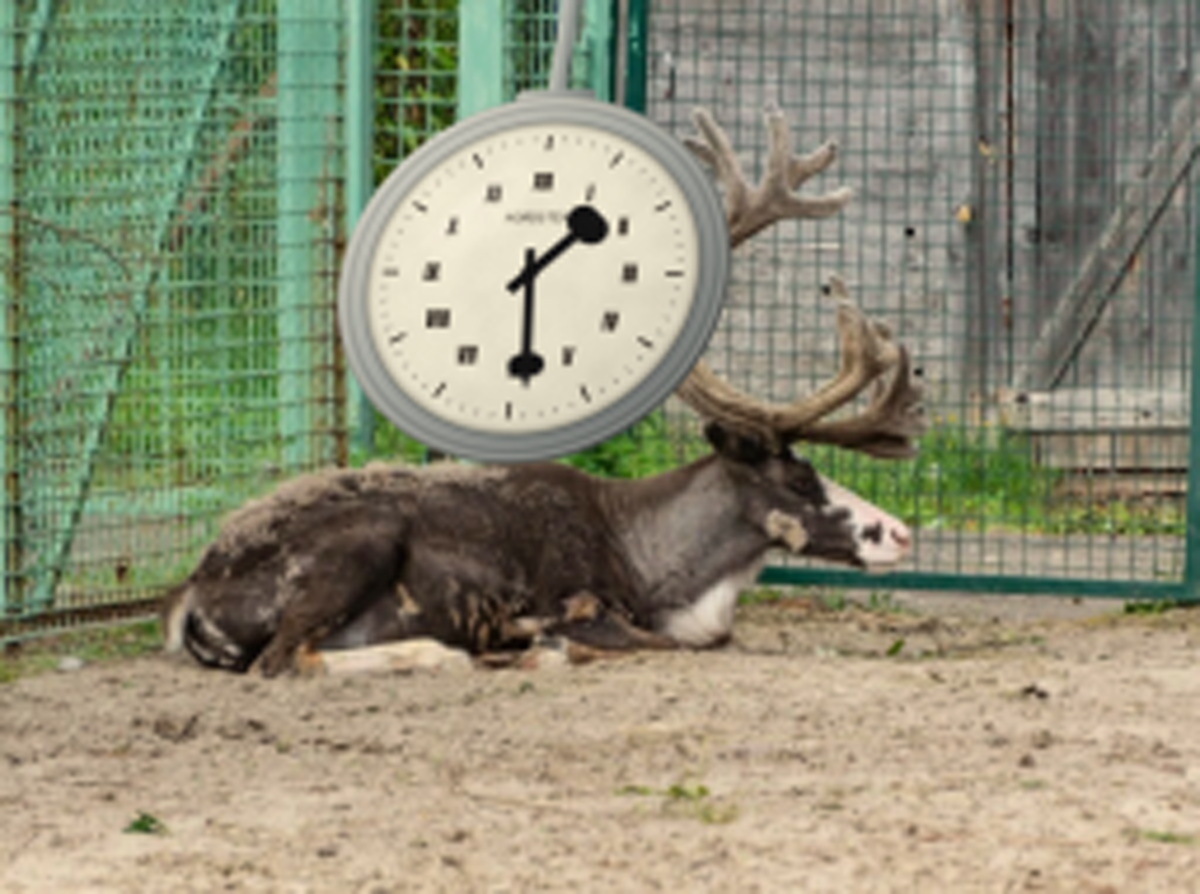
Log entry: 1h29
